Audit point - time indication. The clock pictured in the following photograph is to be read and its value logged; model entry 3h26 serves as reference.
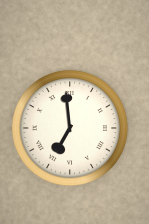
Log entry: 6h59
